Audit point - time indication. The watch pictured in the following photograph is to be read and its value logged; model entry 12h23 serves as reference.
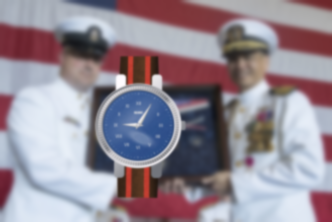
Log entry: 9h05
